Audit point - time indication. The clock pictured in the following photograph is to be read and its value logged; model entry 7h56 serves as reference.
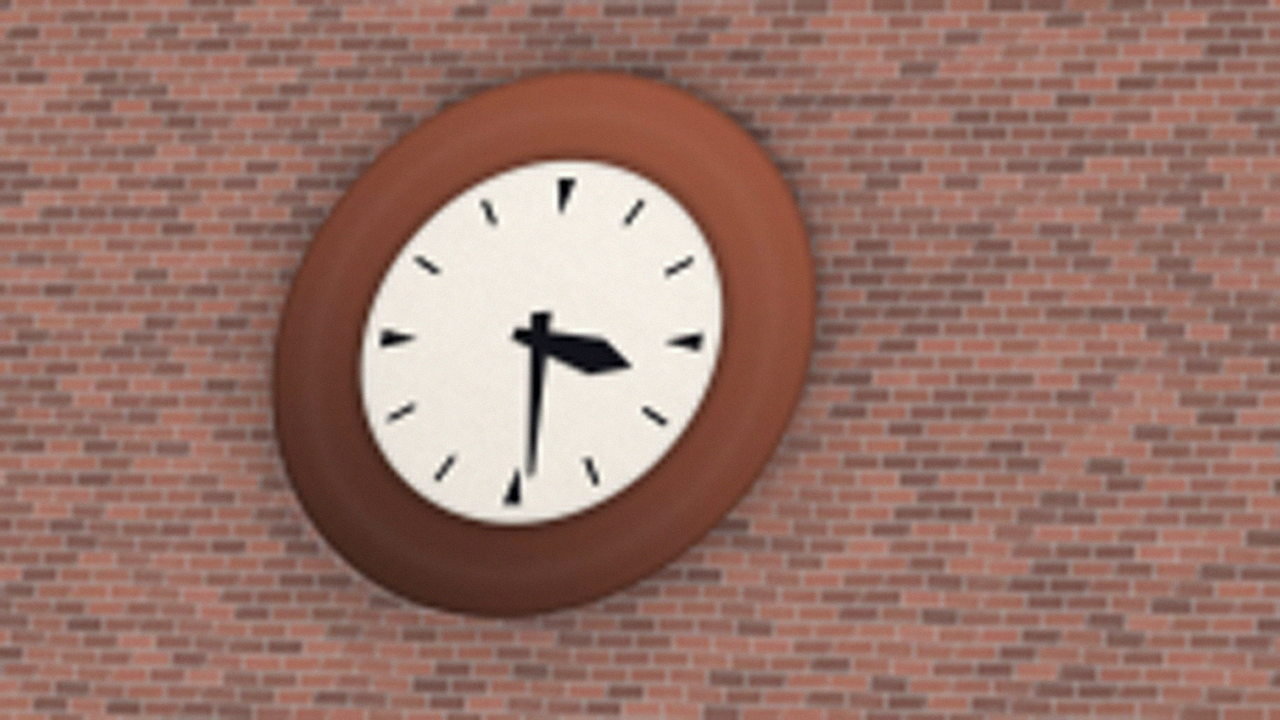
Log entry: 3h29
